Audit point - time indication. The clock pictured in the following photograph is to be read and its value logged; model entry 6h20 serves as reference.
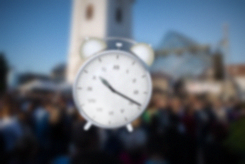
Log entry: 10h19
